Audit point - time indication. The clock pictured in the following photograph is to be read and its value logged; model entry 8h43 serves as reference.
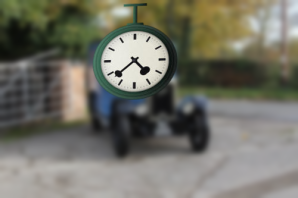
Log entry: 4h38
